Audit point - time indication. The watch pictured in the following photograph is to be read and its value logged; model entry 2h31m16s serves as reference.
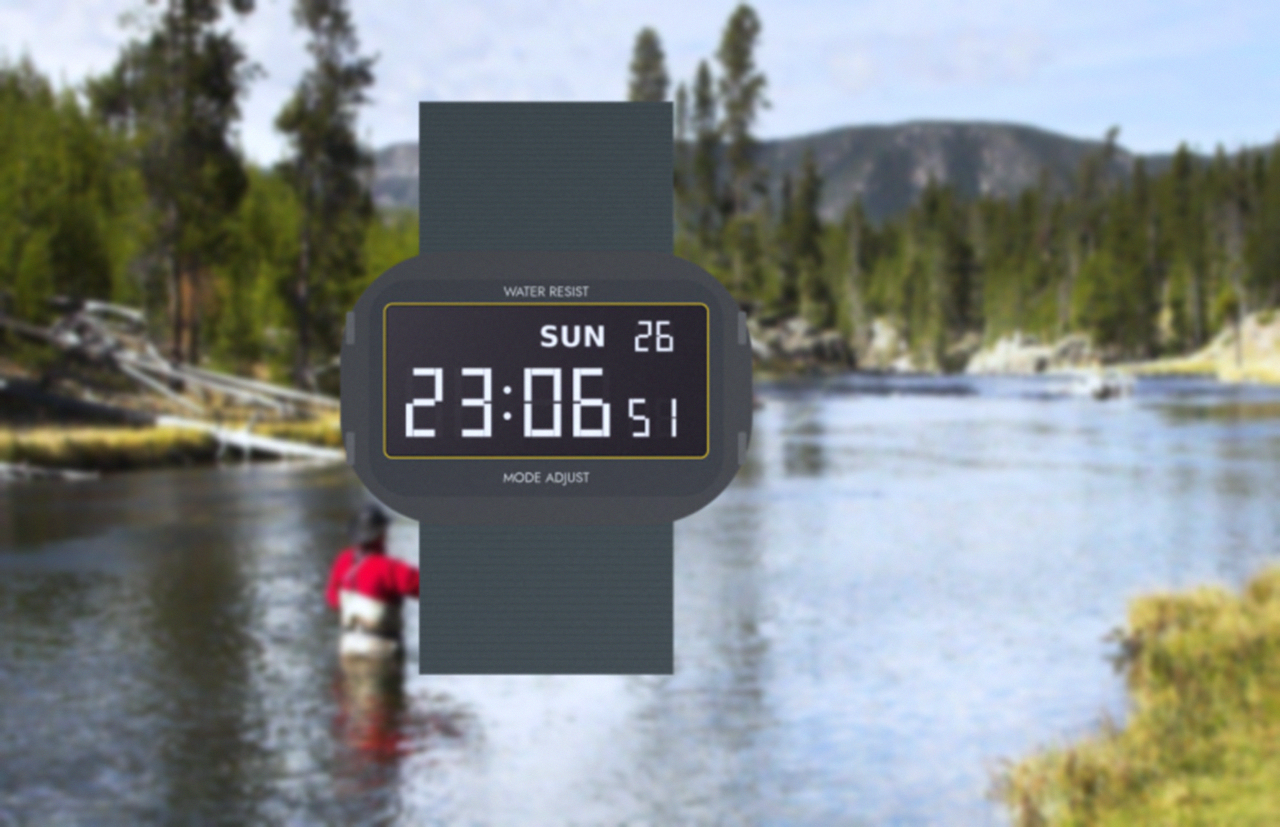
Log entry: 23h06m51s
